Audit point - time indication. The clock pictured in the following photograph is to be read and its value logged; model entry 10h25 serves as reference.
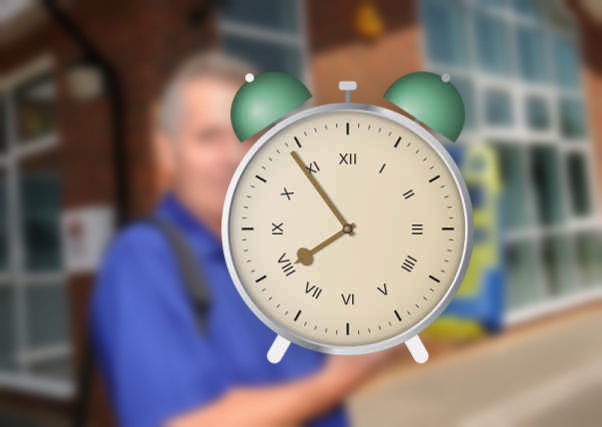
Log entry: 7h54
